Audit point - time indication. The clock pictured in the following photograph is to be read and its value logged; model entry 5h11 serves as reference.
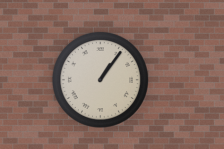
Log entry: 1h06
